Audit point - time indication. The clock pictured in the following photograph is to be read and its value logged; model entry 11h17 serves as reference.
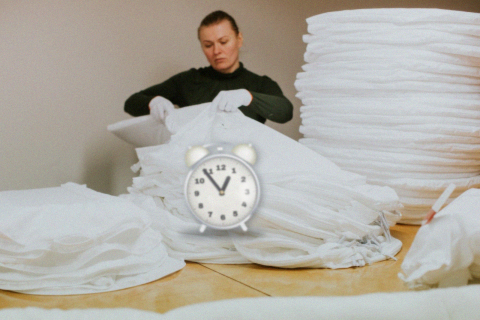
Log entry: 12h54
